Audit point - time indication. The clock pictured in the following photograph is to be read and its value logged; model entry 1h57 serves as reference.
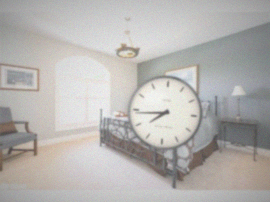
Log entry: 7h44
